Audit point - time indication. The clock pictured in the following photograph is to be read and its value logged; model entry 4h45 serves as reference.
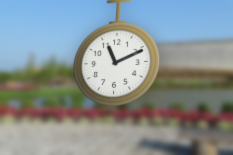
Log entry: 11h11
